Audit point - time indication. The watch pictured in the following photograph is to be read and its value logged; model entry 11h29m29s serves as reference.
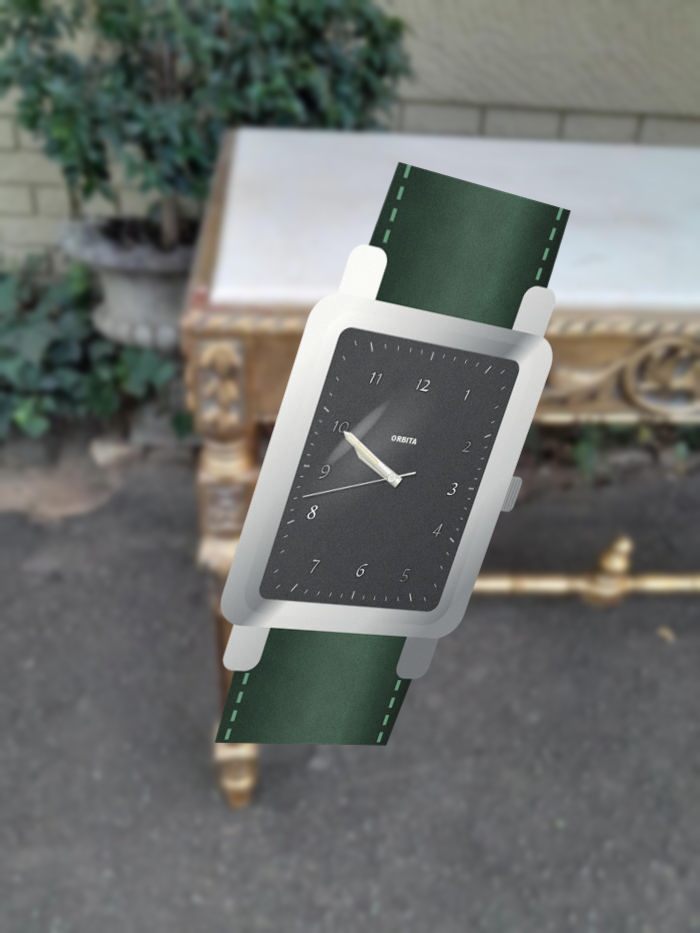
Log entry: 9h49m42s
